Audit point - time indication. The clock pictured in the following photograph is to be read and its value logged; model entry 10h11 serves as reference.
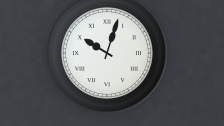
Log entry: 10h03
